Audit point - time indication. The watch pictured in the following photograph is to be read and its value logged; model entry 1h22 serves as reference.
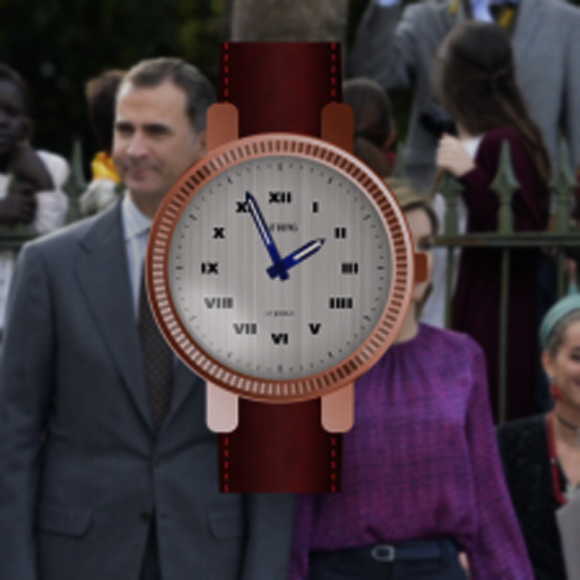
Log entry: 1h56
